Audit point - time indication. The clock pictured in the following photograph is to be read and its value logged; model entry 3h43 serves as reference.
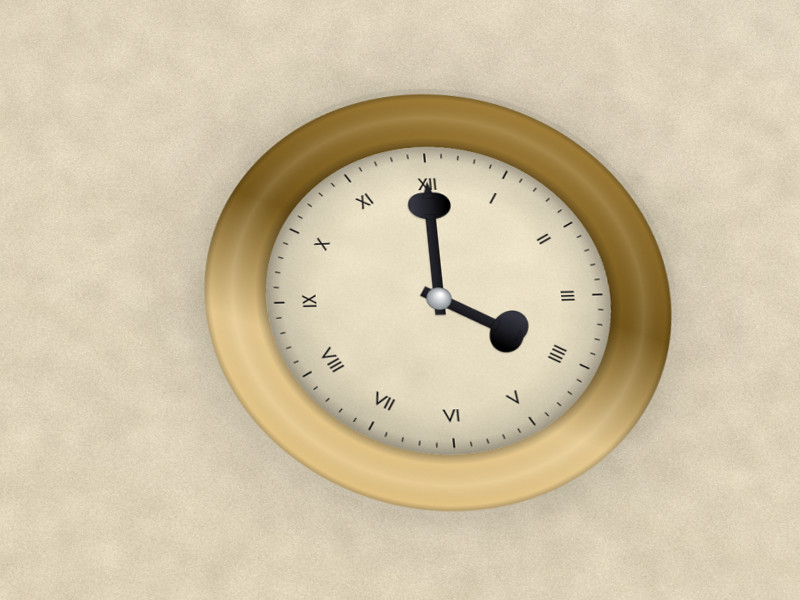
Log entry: 4h00
